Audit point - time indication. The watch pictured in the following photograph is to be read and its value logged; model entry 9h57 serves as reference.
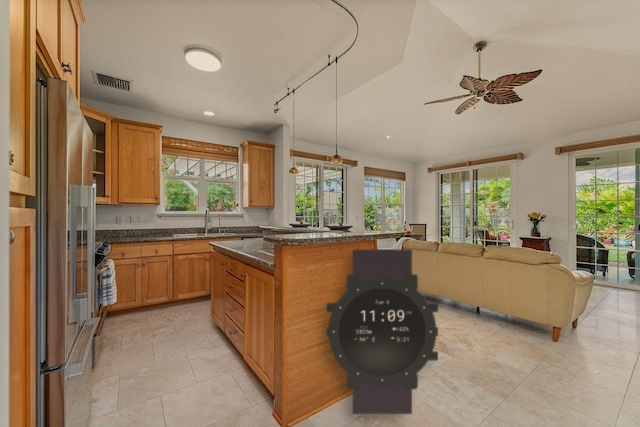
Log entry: 11h09
